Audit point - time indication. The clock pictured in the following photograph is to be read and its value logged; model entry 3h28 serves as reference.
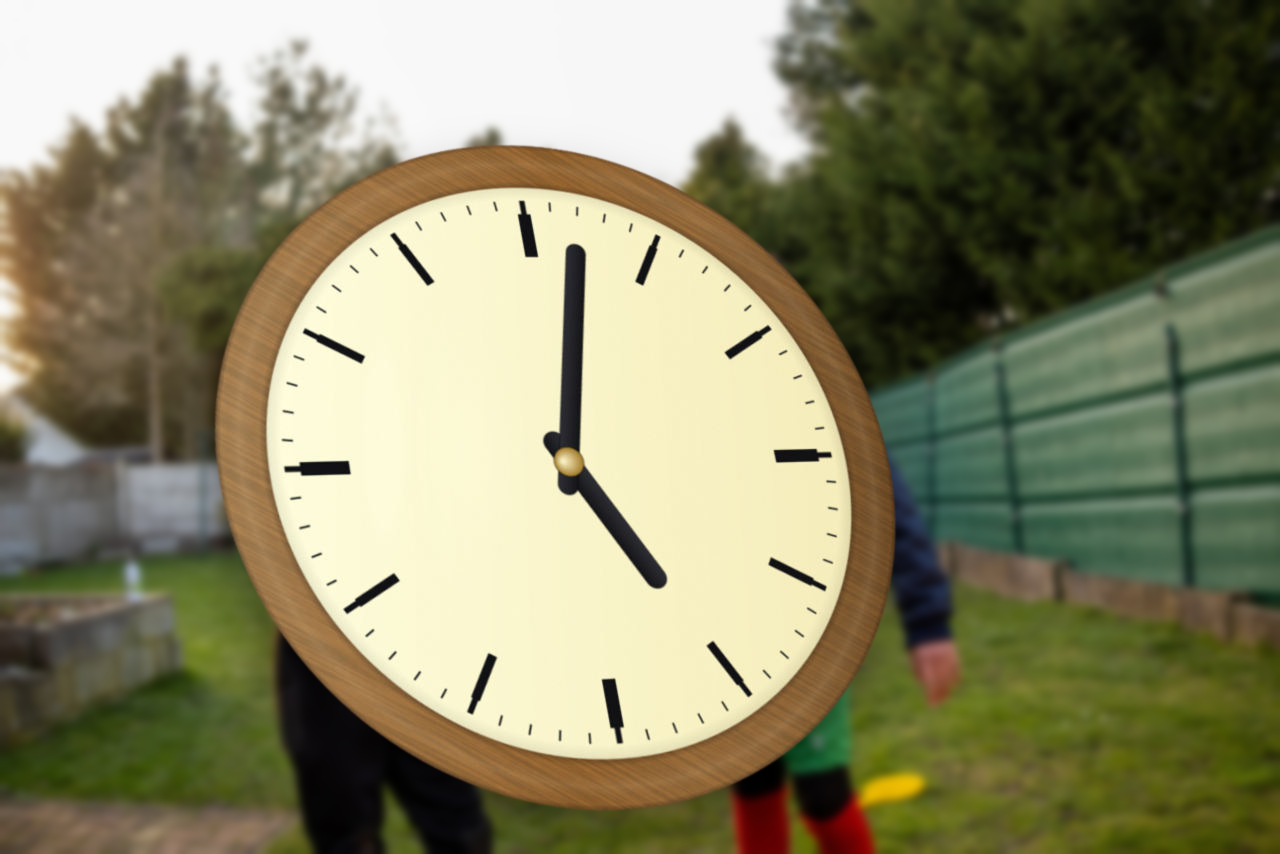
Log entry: 5h02
